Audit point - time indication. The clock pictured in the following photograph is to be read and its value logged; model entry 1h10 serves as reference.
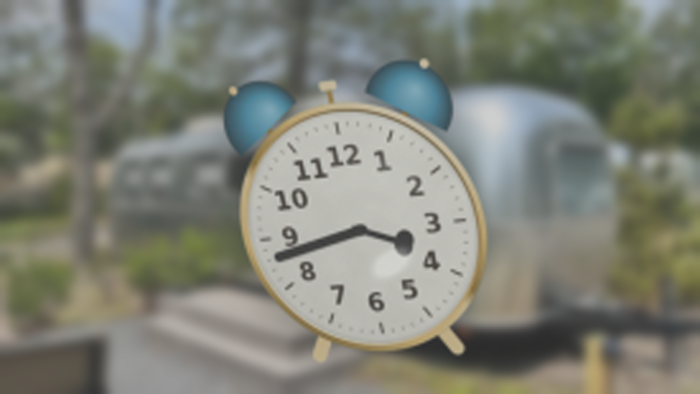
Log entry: 3h43
